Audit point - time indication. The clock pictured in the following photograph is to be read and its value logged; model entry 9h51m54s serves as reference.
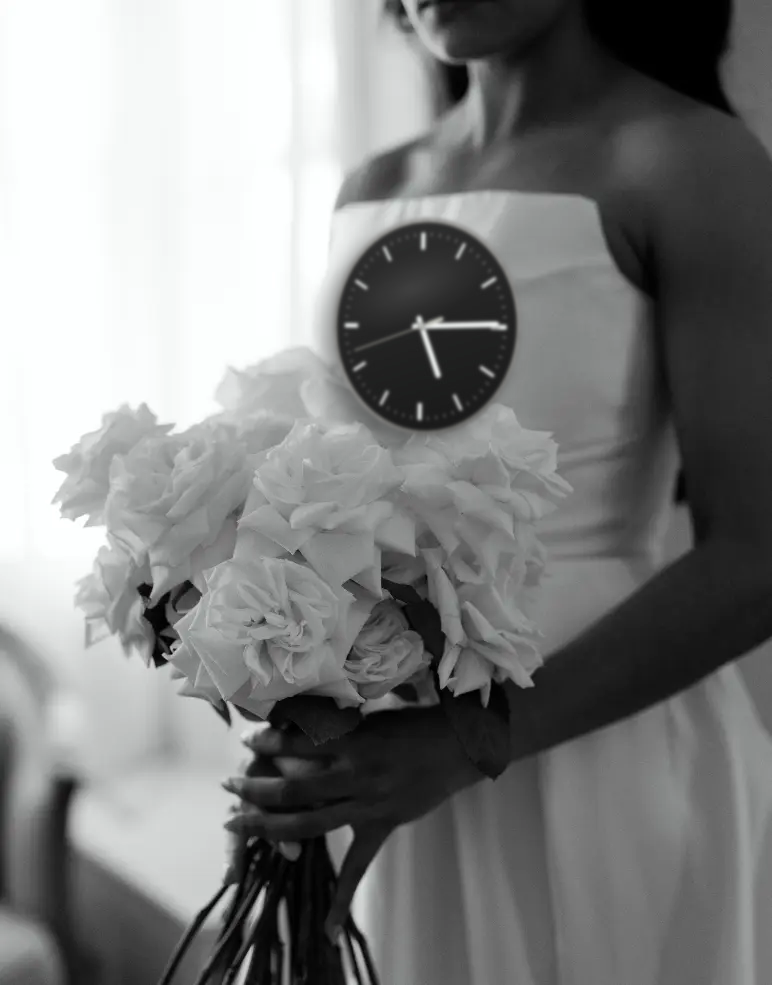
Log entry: 5h14m42s
